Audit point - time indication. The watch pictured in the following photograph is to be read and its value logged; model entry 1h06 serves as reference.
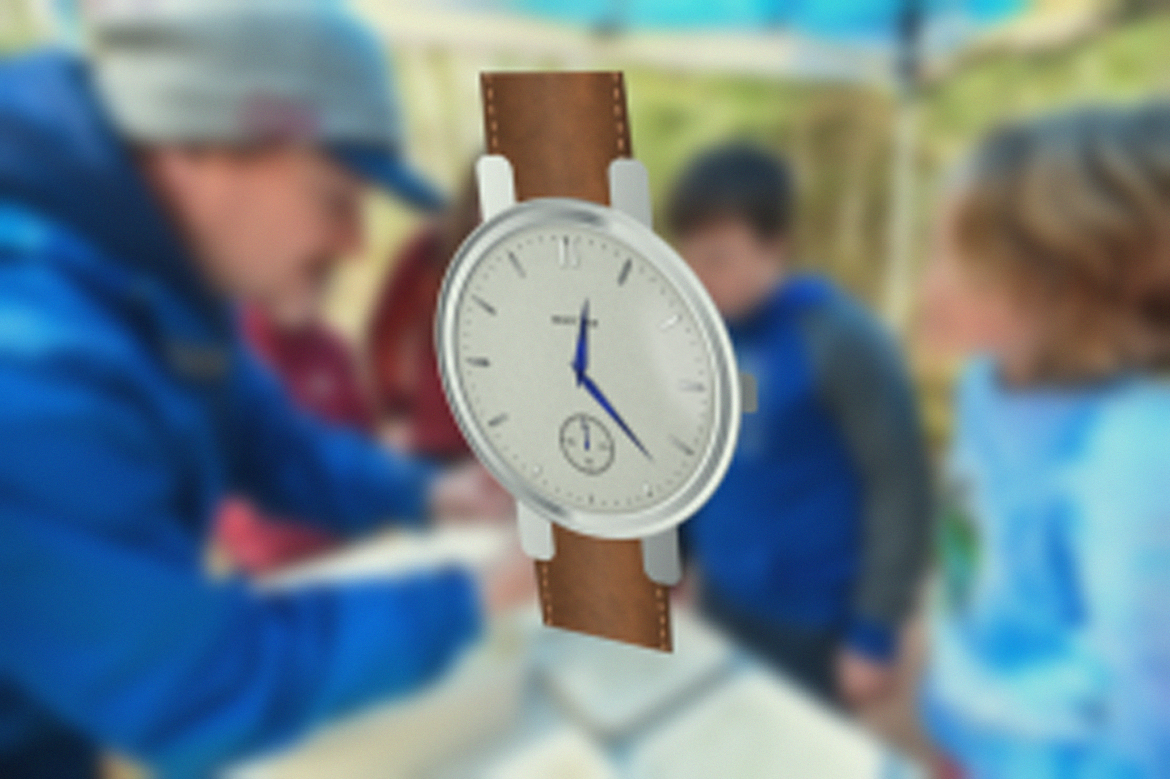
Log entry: 12h23
